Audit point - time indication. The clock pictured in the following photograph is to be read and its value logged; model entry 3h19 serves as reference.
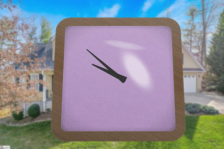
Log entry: 9h52
